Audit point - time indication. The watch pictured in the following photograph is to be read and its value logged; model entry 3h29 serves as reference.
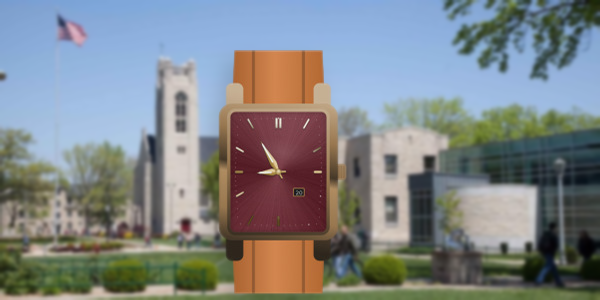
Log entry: 8h55
